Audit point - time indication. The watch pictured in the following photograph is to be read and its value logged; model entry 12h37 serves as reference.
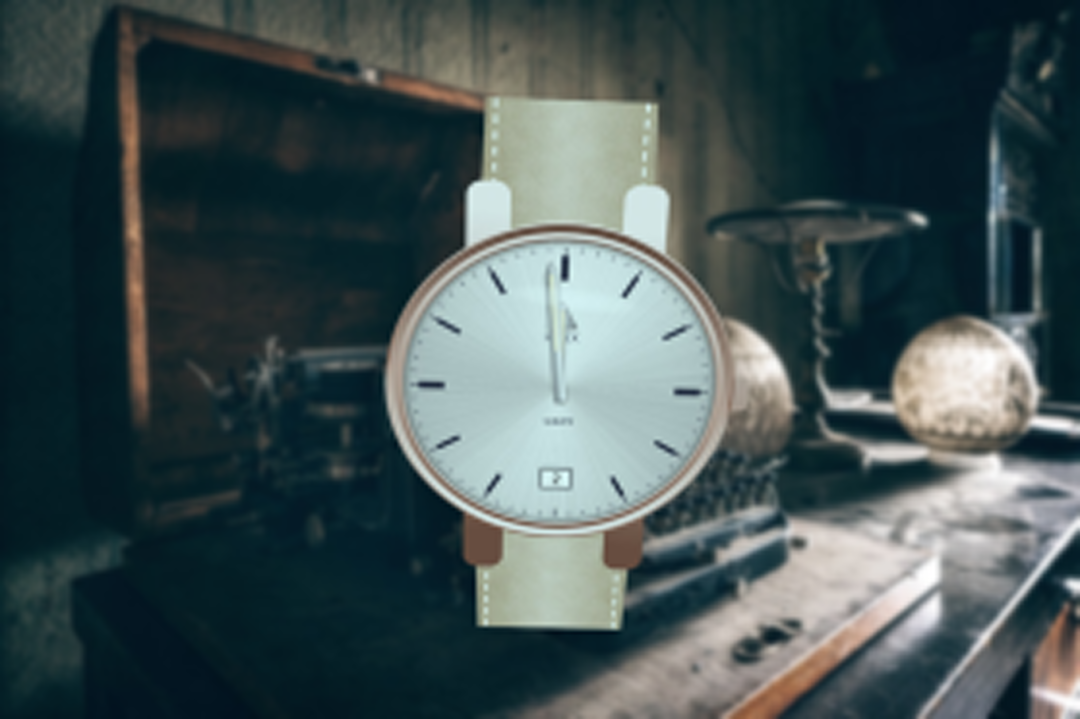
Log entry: 11h59
